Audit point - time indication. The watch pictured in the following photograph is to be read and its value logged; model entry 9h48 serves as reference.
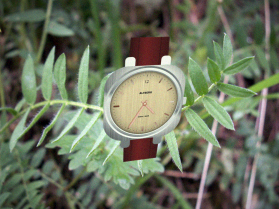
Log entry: 4h35
